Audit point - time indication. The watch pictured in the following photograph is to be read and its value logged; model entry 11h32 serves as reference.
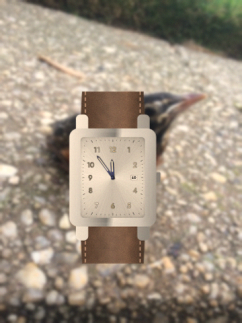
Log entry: 11h54
